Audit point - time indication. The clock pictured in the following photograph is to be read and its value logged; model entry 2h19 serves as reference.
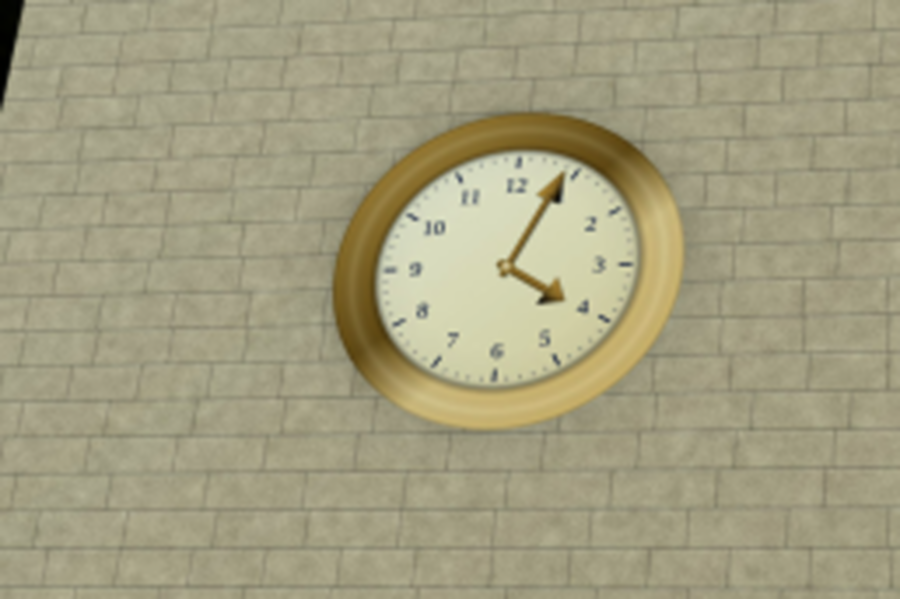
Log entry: 4h04
